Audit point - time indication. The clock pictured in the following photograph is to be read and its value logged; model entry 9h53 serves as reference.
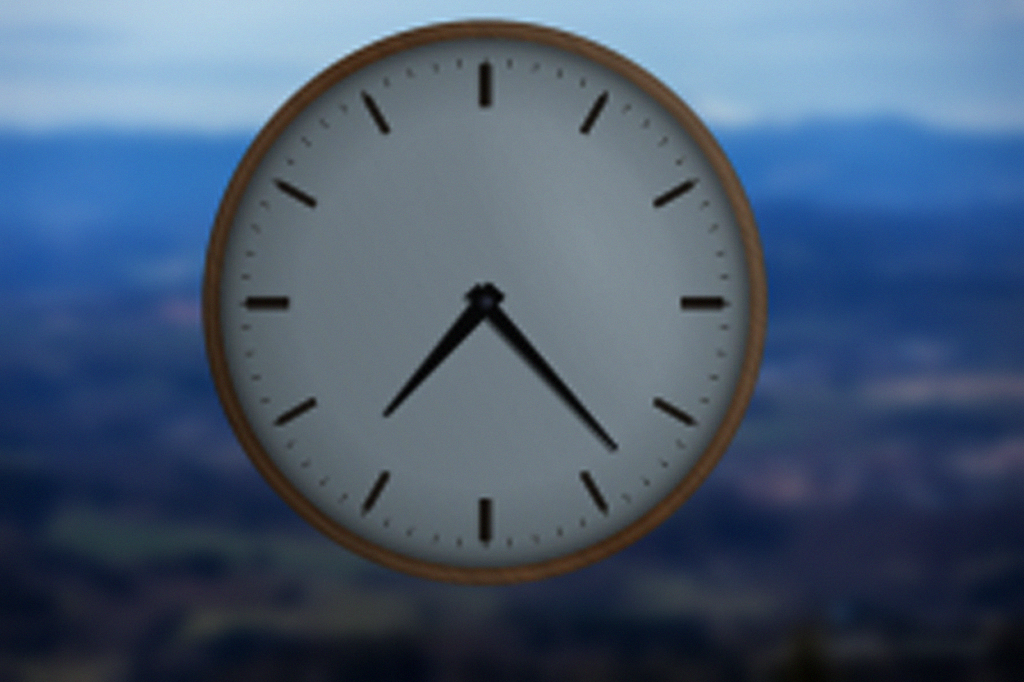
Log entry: 7h23
